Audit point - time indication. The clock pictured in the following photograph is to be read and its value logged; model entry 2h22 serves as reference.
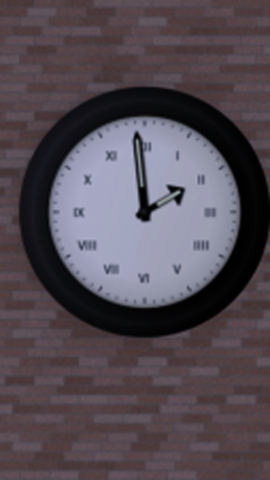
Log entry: 1h59
